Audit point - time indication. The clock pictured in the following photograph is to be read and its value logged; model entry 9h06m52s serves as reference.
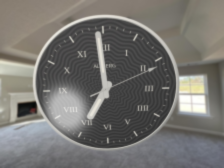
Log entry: 6h59m11s
